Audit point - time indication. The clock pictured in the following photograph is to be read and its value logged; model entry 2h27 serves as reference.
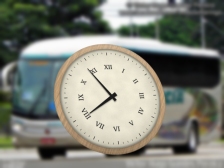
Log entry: 7h54
